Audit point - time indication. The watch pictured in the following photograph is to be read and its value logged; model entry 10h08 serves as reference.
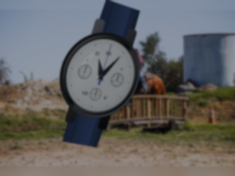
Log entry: 11h05
